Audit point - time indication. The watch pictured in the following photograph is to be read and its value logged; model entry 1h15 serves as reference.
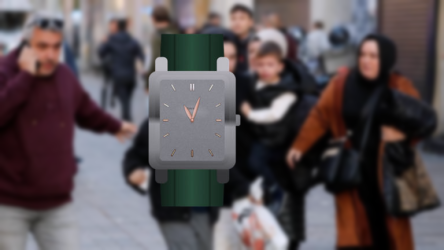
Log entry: 11h03
